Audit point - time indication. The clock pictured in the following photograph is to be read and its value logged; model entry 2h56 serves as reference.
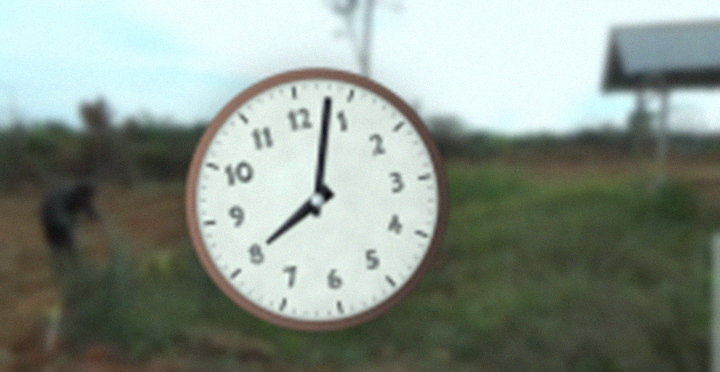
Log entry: 8h03
